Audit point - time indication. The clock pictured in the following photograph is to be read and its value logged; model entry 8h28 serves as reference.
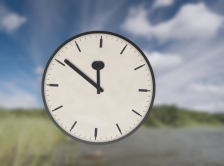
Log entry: 11h51
